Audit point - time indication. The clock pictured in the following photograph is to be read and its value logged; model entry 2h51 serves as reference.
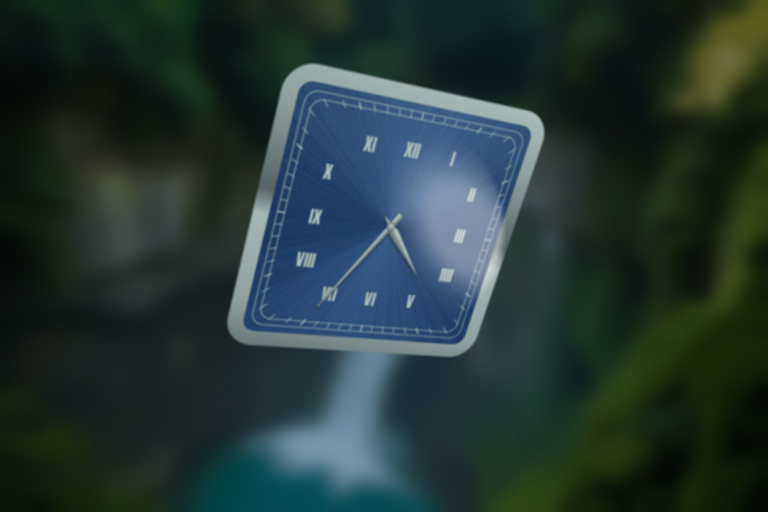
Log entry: 4h35
